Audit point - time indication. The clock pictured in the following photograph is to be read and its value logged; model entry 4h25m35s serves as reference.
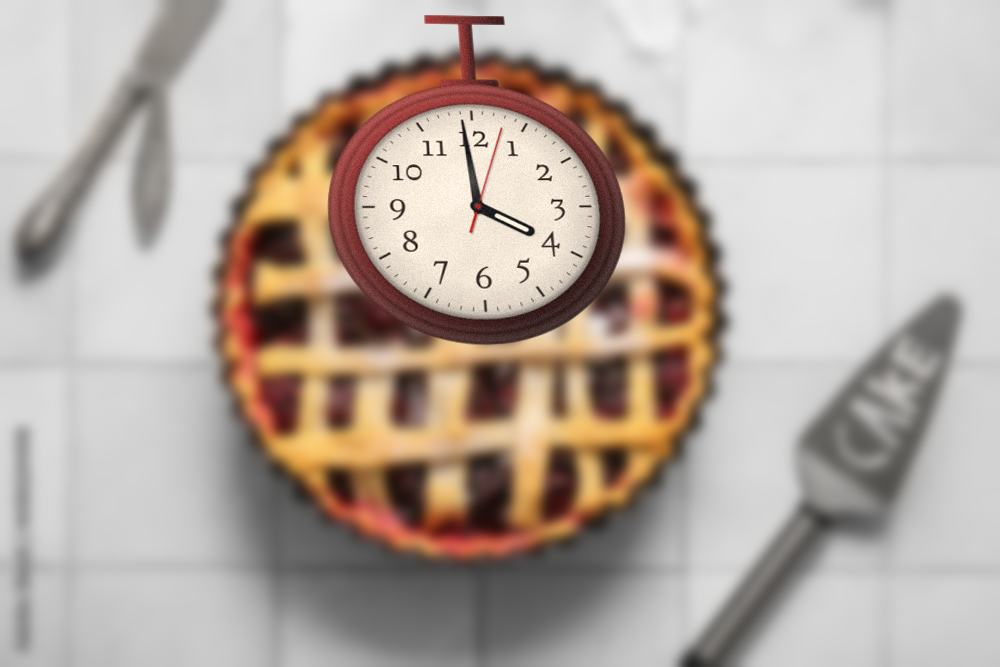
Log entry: 3h59m03s
